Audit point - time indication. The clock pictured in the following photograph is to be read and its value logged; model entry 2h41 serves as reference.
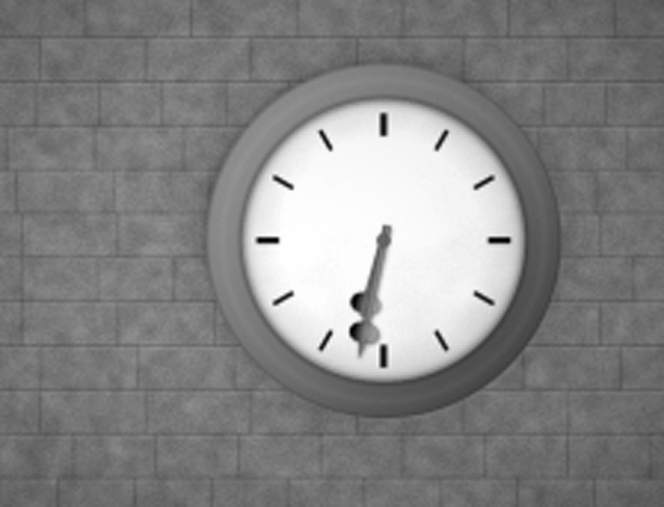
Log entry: 6h32
